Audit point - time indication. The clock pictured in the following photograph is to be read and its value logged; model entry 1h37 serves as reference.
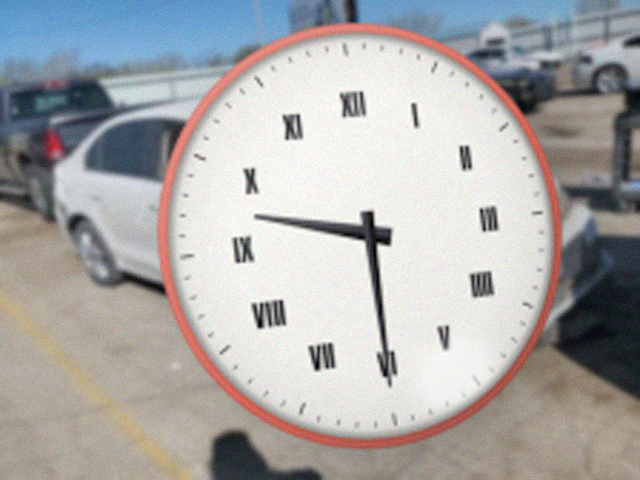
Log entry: 9h30
